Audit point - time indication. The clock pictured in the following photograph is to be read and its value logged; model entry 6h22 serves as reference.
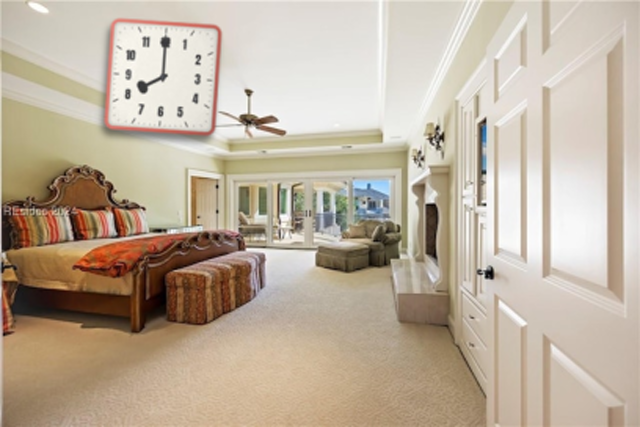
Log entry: 8h00
